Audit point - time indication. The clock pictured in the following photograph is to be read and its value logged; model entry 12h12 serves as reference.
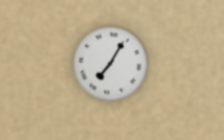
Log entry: 7h04
